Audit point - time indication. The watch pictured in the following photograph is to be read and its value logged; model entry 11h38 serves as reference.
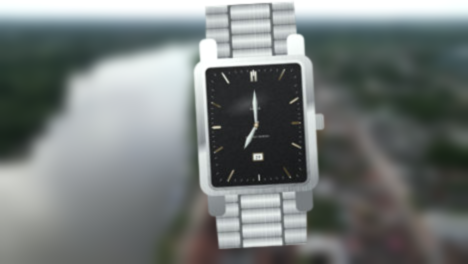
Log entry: 7h00
